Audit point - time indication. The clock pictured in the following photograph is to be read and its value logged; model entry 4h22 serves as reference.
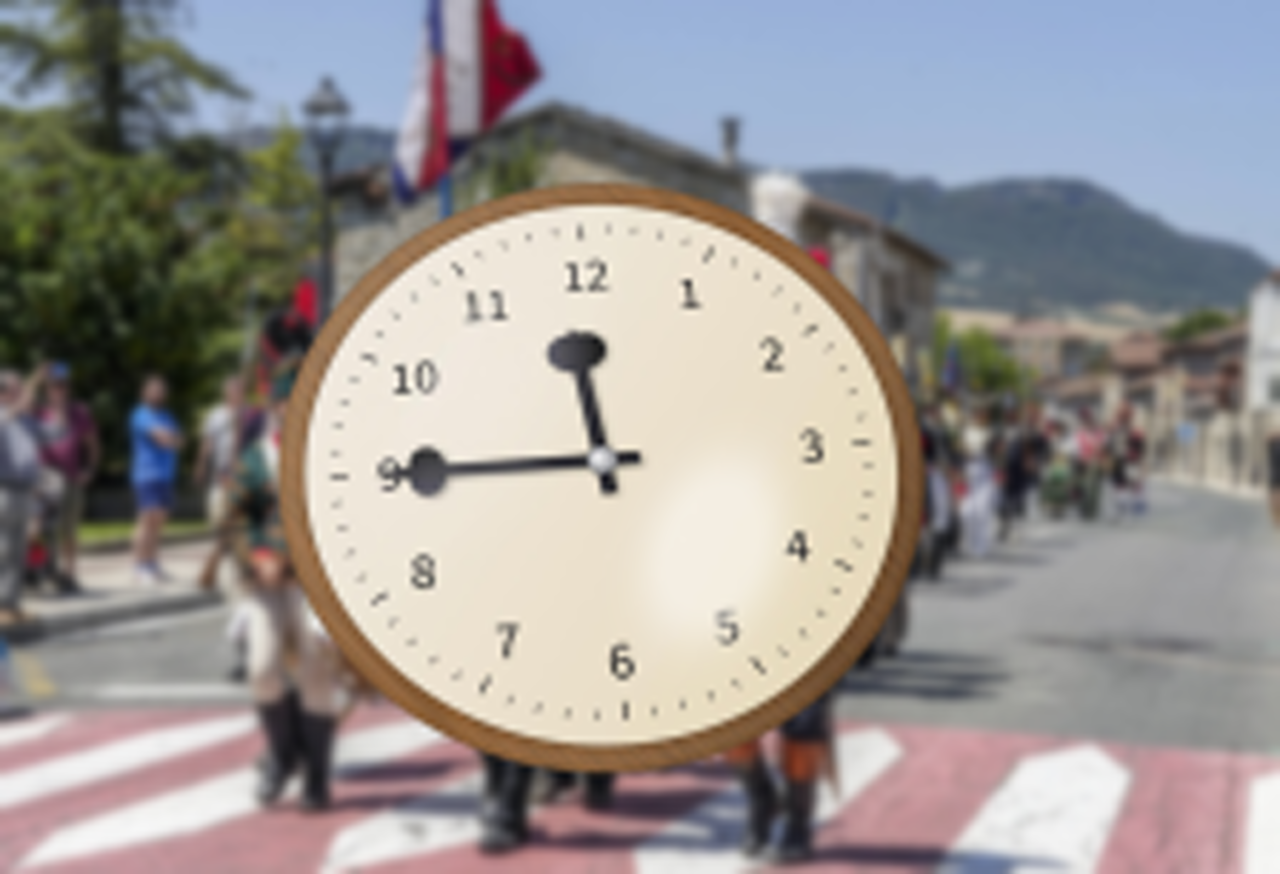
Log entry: 11h45
